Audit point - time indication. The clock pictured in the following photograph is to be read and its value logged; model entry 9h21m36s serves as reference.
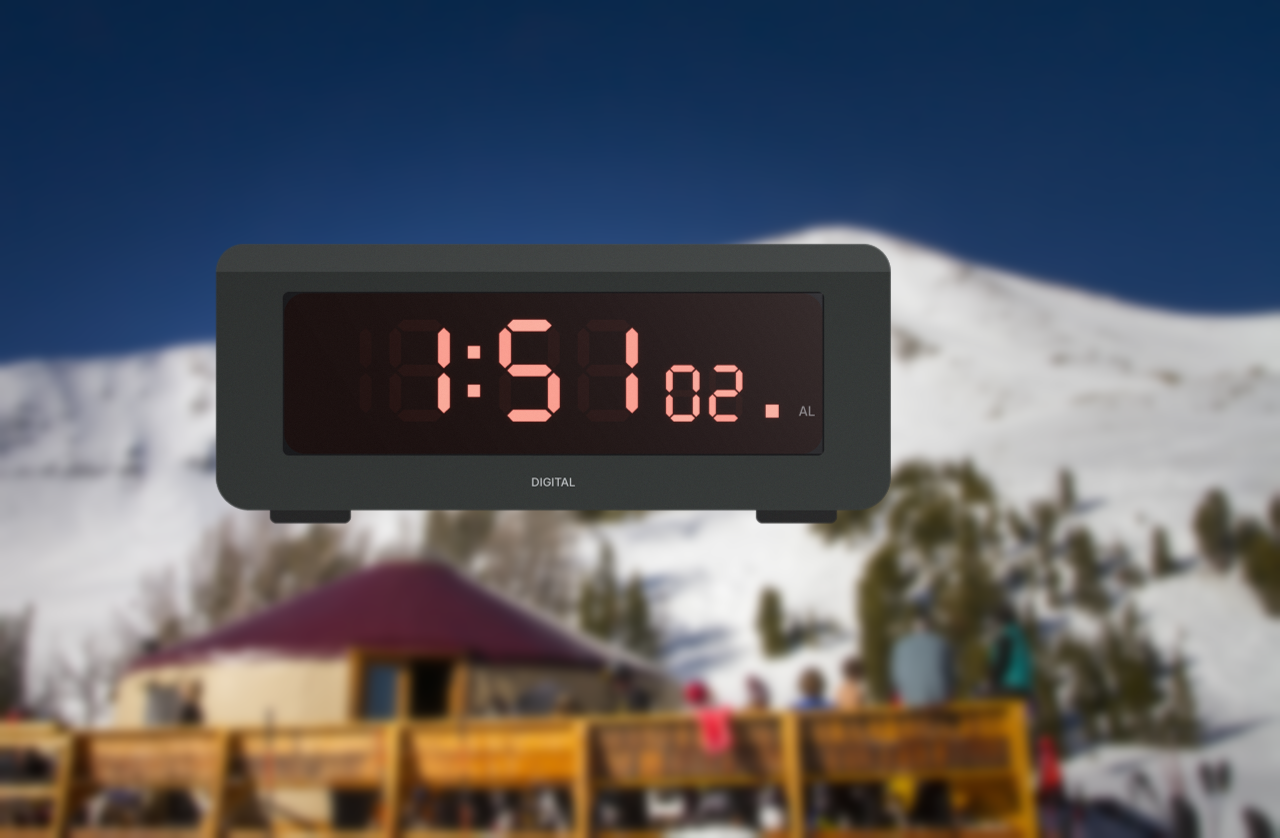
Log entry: 1h51m02s
